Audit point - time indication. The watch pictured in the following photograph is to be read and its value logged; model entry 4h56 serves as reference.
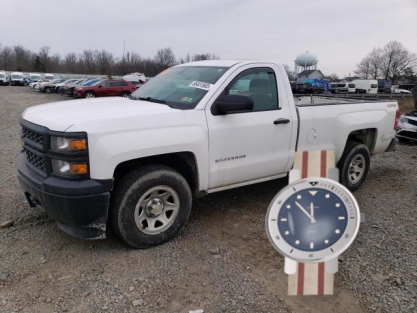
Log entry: 11h53
